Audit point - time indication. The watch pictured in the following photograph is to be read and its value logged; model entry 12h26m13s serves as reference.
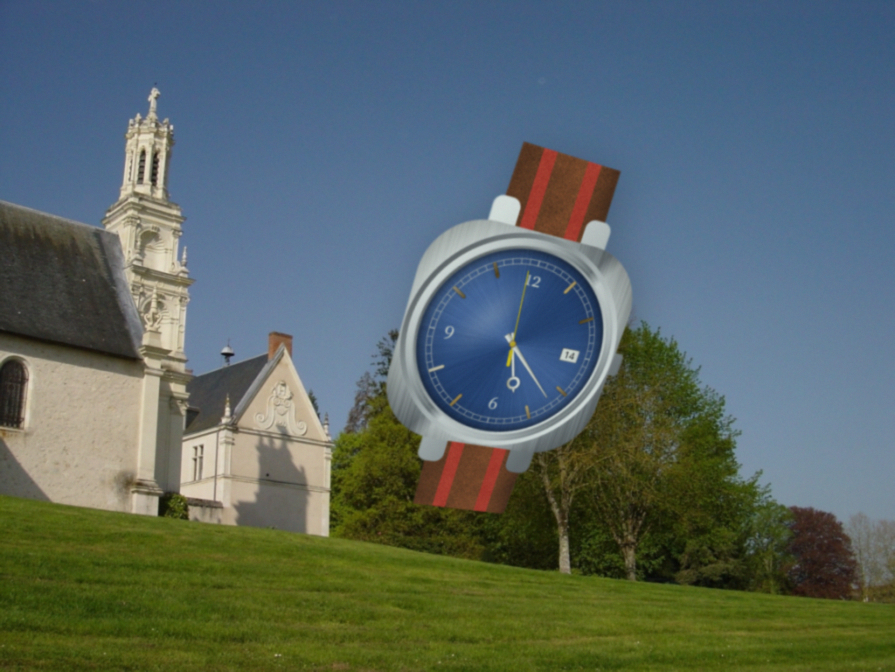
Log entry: 5h21m59s
